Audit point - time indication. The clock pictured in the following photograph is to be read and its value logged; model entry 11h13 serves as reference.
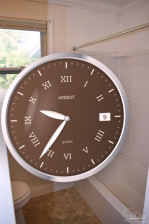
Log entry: 9h36
